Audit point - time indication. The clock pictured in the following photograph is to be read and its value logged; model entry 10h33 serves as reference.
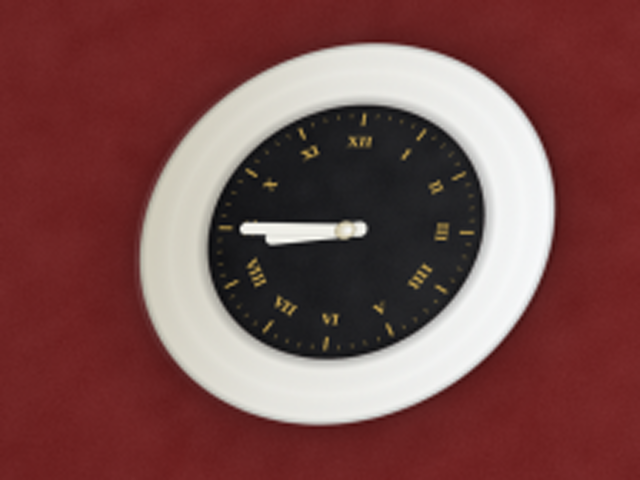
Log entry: 8h45
